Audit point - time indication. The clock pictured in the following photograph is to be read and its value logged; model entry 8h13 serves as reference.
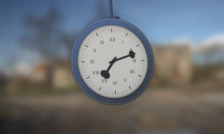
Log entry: 7h12
